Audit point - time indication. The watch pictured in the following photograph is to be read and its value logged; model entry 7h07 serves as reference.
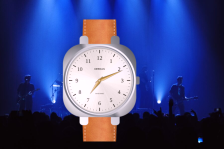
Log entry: 7h11
